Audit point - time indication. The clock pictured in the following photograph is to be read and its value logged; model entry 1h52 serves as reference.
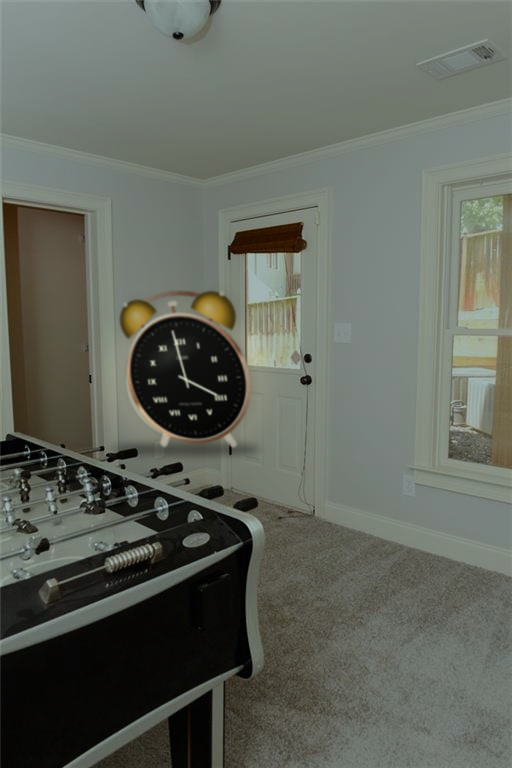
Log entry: 3h59
